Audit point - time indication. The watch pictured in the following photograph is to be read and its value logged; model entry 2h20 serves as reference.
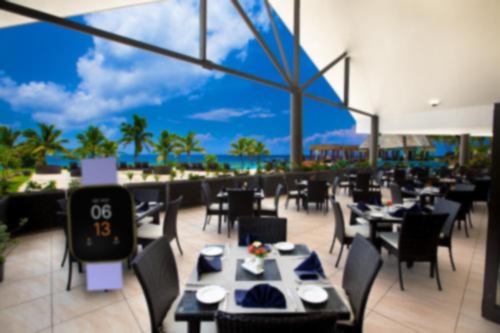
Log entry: 6h13
